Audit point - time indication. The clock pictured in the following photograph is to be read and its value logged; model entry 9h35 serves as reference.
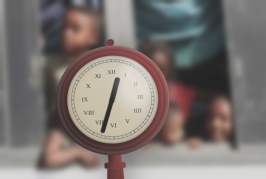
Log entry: 12h33
